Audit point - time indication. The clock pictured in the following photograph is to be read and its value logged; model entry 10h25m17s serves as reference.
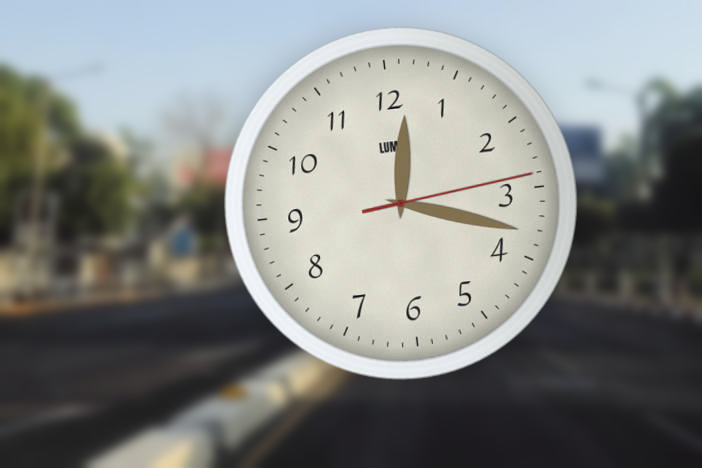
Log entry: 12h18m14s
